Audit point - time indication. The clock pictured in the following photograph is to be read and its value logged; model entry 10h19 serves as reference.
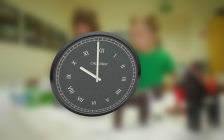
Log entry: 9h59
